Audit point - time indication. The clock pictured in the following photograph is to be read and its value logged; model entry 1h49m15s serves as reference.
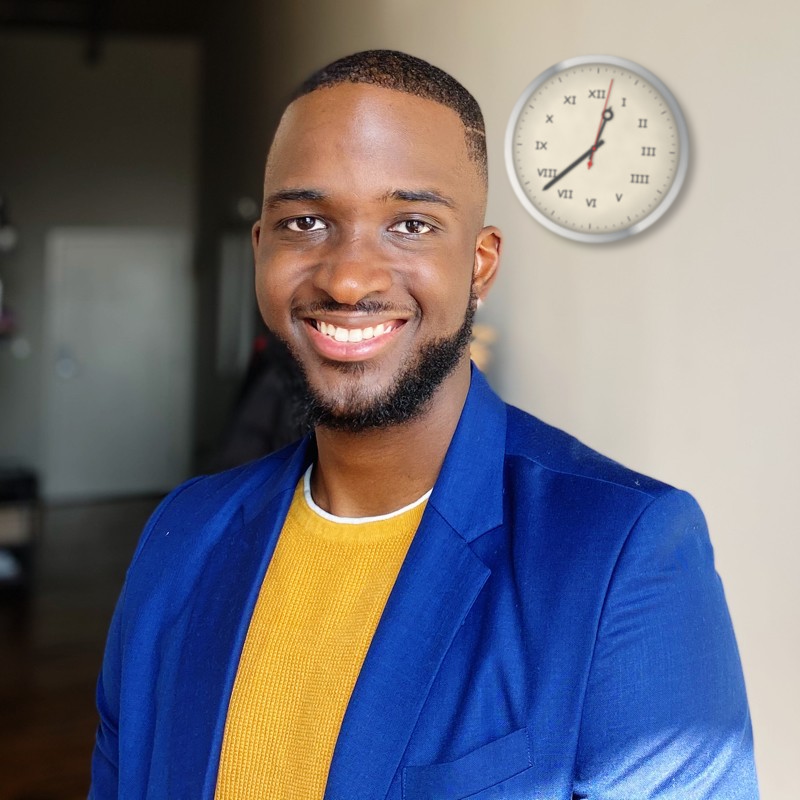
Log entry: 12h38m02s
